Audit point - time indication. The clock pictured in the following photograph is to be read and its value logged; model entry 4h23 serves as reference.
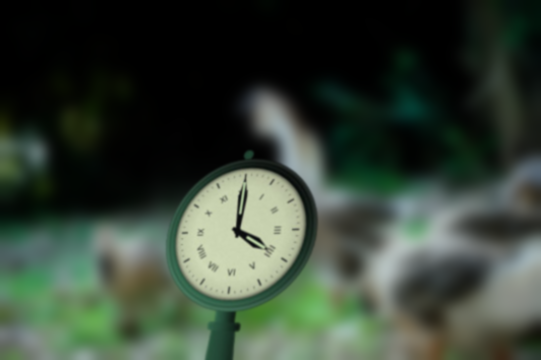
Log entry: 4h00
